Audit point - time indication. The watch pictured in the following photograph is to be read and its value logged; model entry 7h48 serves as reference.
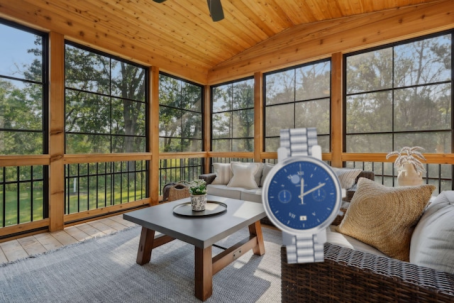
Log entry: 12h11
